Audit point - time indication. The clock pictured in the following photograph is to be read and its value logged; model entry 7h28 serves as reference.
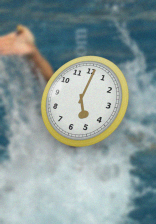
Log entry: 5h01
